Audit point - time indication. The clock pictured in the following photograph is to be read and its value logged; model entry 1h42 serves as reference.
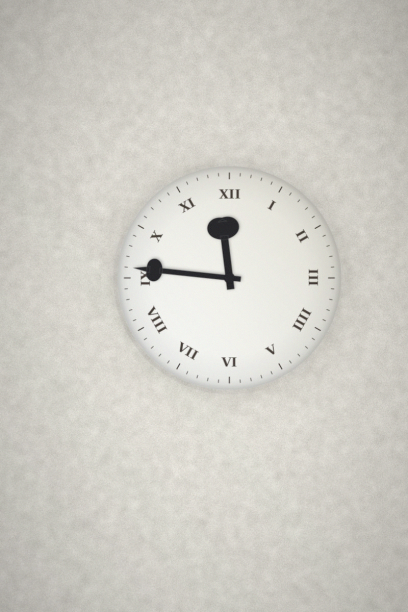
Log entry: 11h46
